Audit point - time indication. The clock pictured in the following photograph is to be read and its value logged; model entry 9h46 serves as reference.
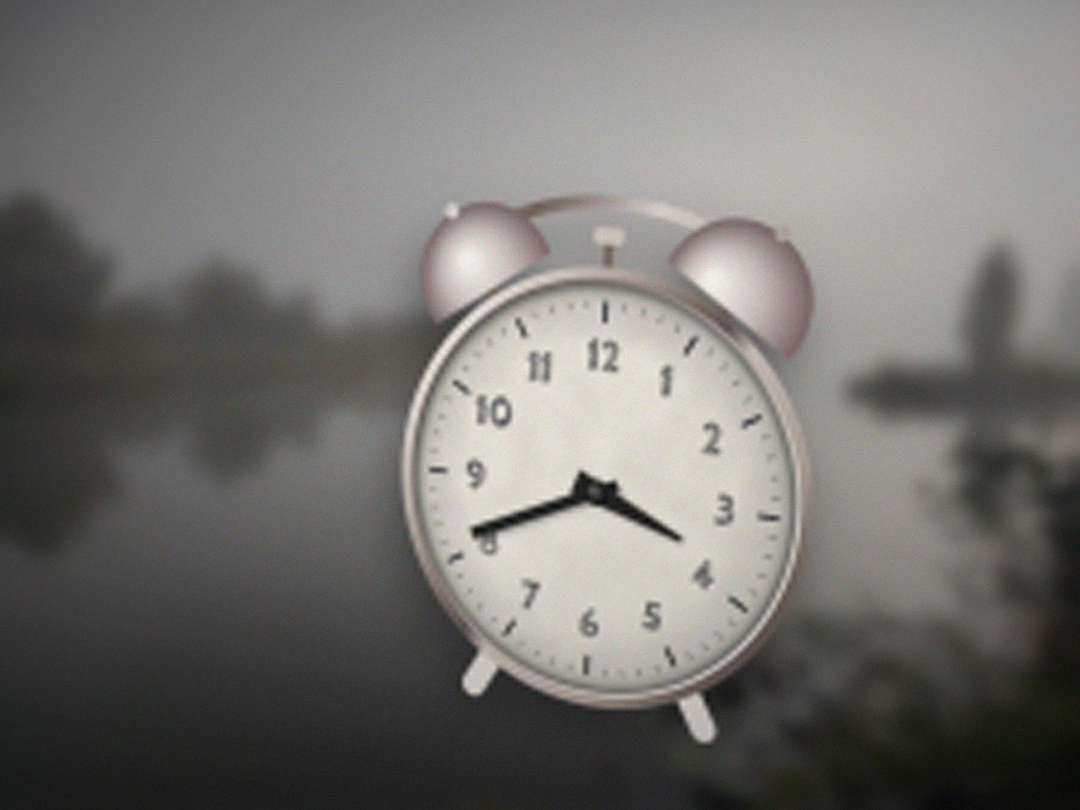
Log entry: 3h41
